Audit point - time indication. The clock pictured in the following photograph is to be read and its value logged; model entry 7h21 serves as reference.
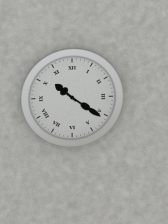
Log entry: 10h21
